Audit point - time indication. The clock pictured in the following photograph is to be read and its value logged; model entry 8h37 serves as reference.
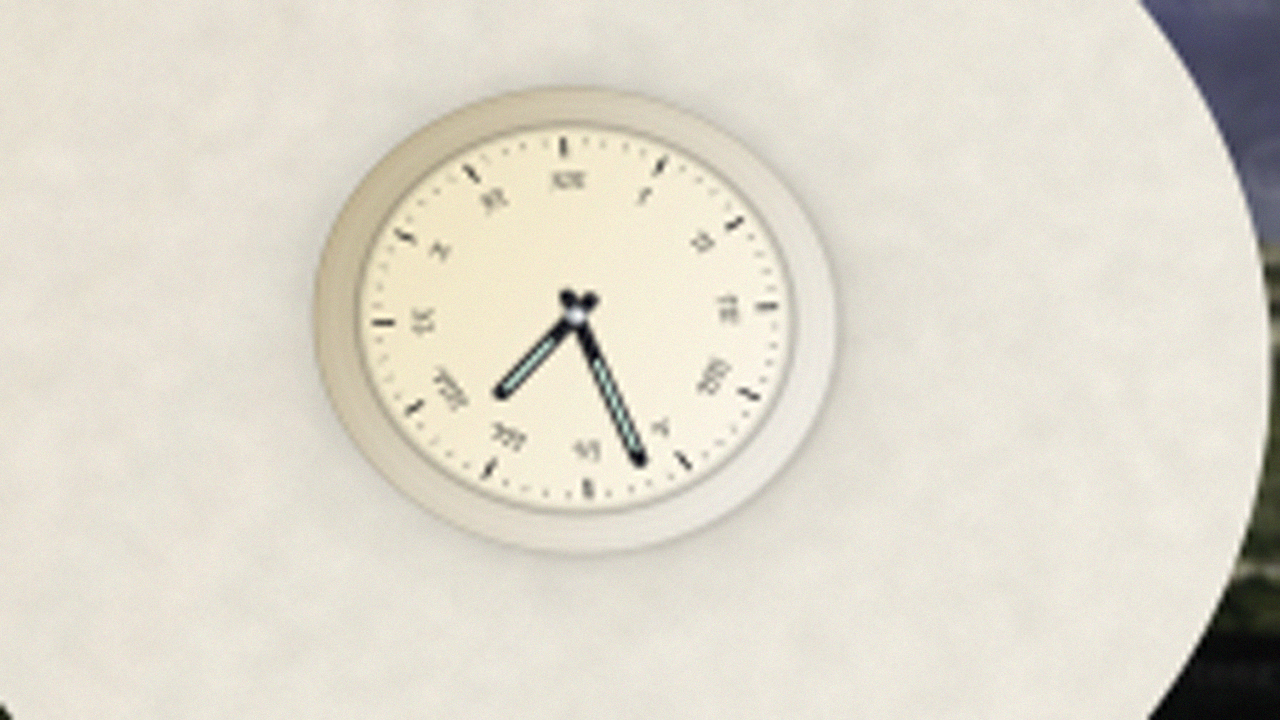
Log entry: 7h27
